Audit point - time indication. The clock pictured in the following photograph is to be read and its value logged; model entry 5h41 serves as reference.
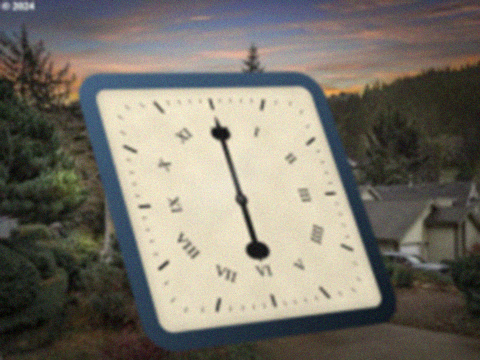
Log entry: 6h00
